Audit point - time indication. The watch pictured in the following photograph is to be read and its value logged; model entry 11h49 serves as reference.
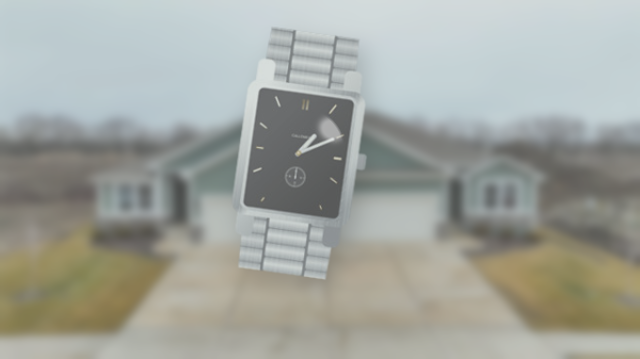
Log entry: 1h10
